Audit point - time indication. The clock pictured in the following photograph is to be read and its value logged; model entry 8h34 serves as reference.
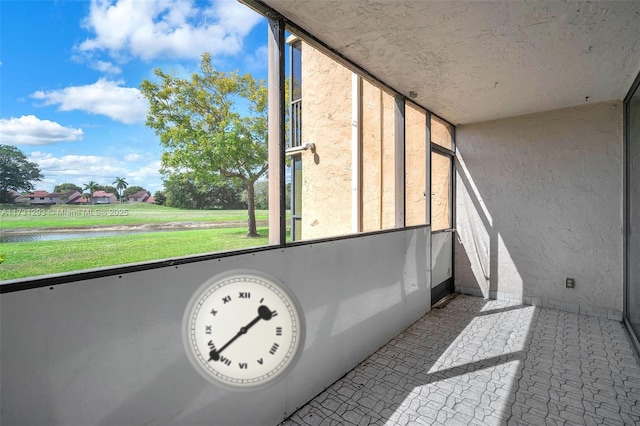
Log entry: 1h38
